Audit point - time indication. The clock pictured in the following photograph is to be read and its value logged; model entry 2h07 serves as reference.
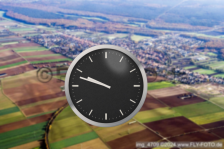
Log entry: 9h48
